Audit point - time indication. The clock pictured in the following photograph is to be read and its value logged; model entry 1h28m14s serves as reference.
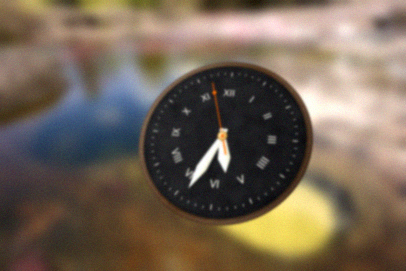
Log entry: 5h33m57s
